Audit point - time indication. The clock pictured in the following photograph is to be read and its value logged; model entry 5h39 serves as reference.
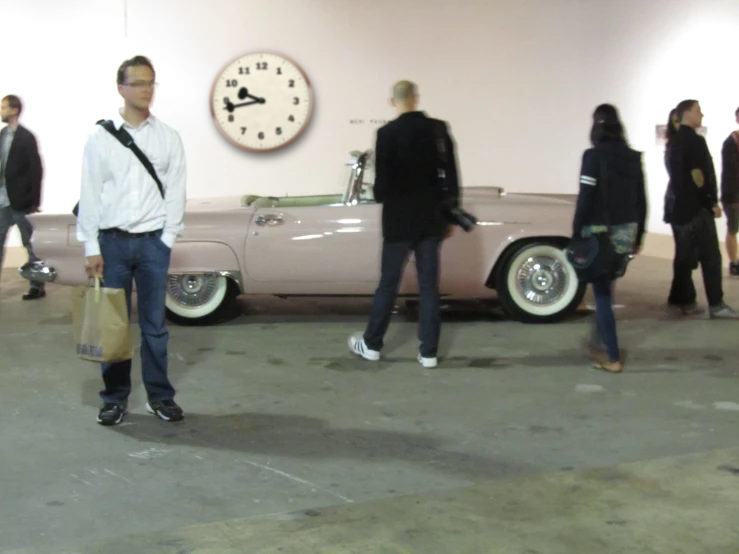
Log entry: 9h43
